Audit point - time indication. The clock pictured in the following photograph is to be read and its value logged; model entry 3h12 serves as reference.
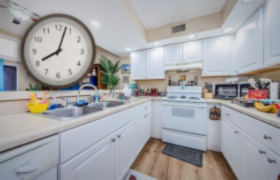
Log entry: 8h03
